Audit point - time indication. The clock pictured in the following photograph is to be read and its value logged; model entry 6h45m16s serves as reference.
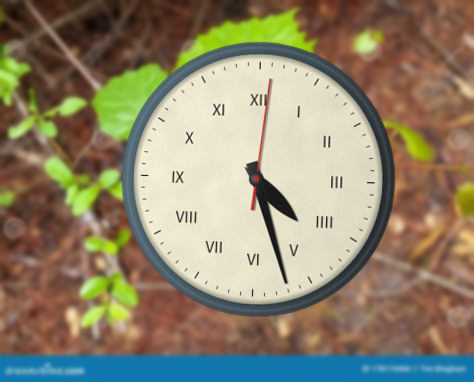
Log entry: 4h27m01s
